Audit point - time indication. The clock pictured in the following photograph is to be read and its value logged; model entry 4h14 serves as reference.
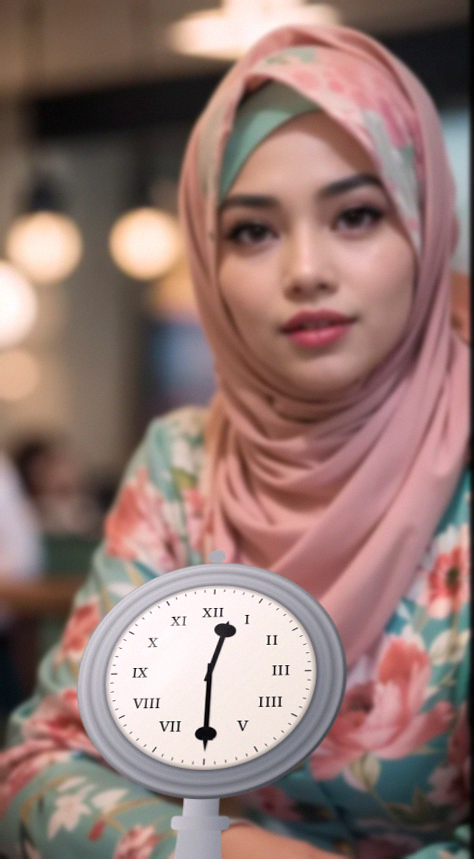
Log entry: 12h30
